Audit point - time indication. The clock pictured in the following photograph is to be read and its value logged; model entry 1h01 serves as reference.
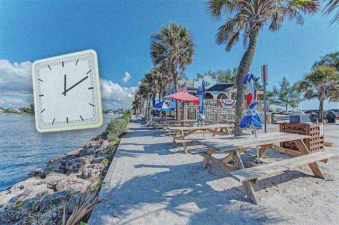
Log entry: 12h11
